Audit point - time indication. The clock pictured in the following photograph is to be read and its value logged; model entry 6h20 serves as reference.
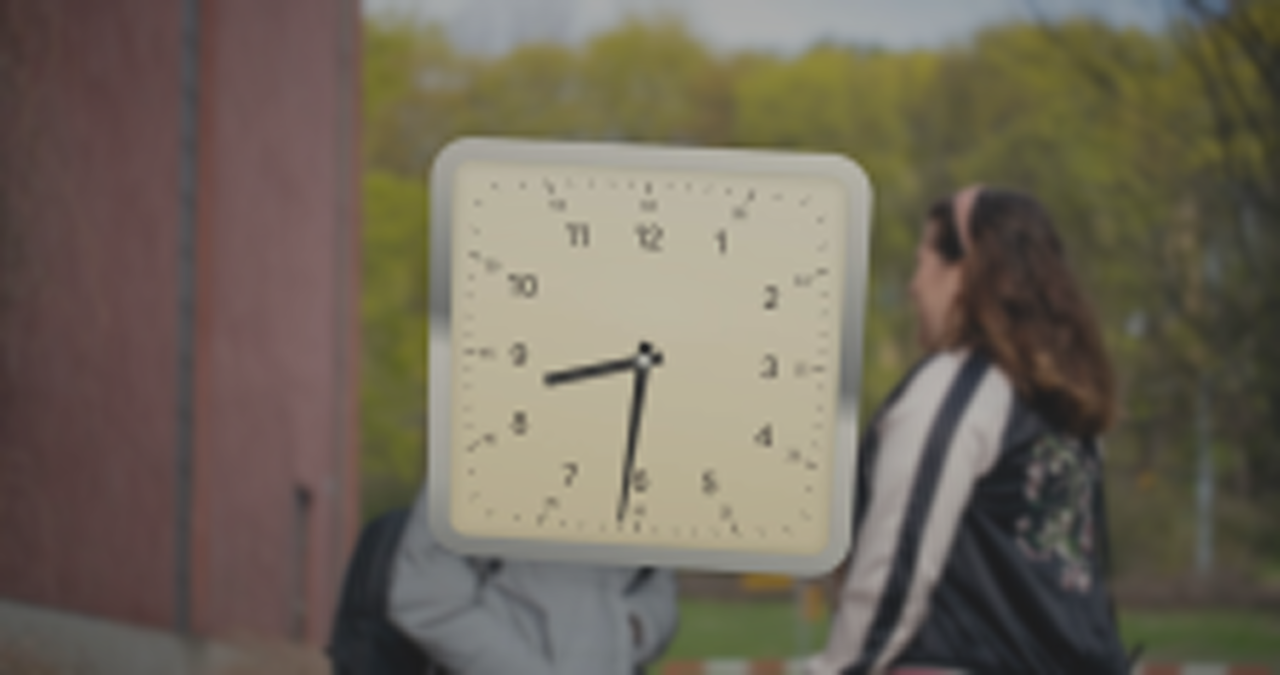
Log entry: 8h31
